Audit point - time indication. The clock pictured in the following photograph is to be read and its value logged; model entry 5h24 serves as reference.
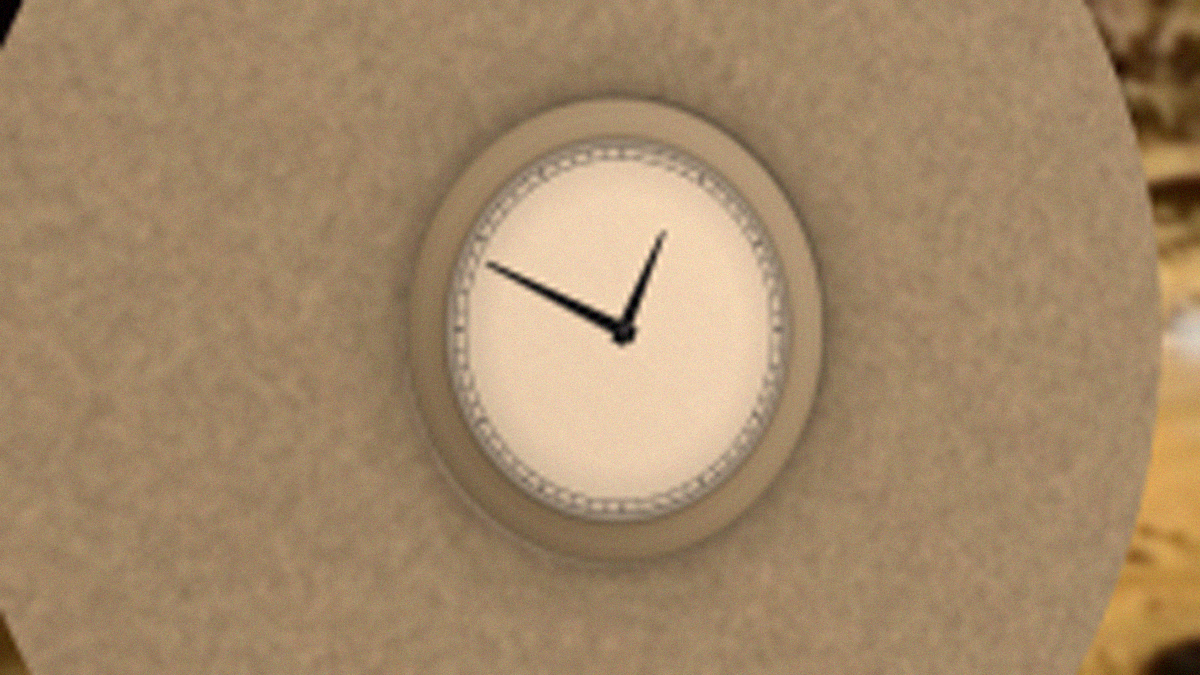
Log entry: 12h49
